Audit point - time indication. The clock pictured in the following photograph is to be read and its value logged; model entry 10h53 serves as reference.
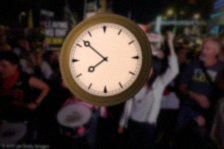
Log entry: 7h52
